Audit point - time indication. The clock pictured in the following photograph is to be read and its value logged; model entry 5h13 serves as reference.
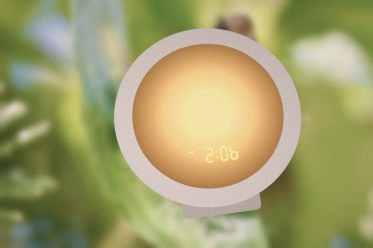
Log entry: 2h06
